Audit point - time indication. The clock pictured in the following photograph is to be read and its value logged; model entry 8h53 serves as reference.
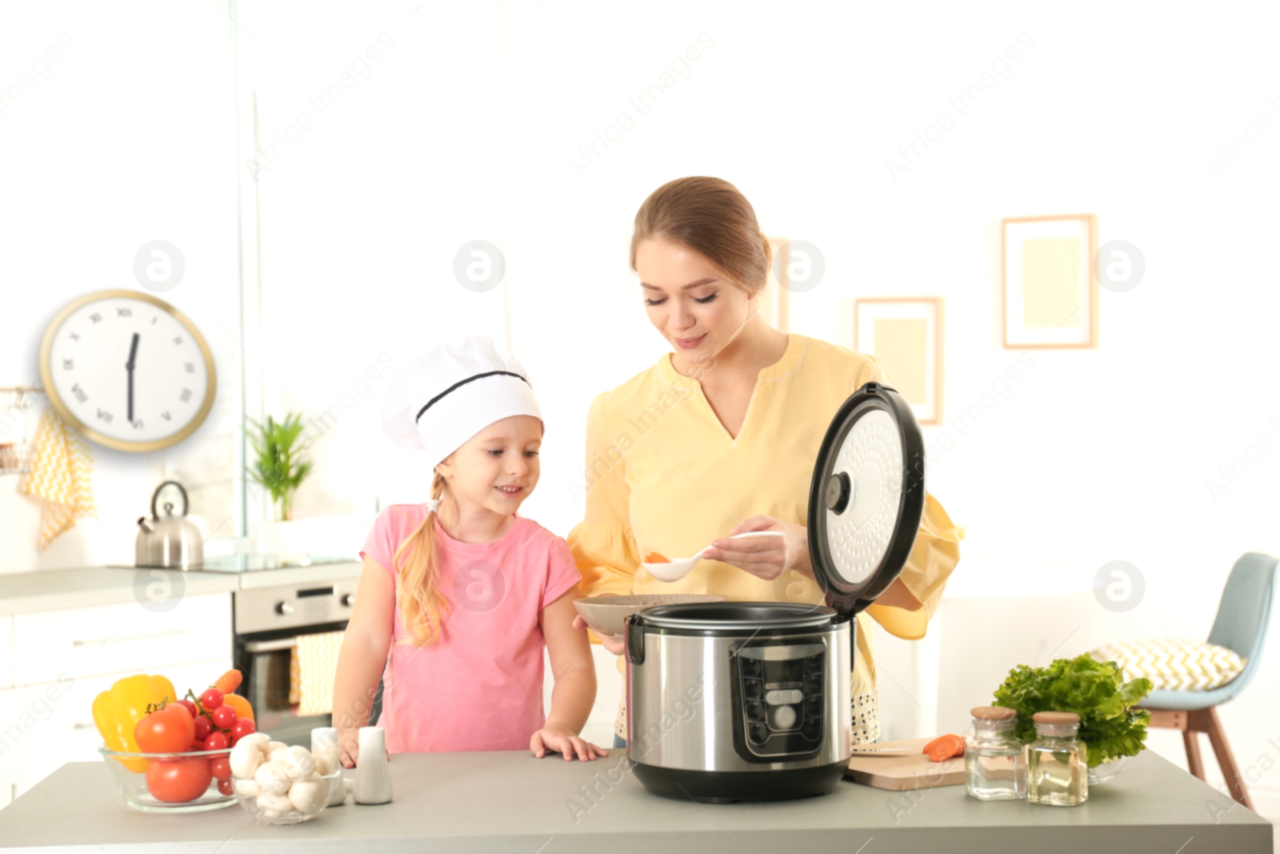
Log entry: 12h31
